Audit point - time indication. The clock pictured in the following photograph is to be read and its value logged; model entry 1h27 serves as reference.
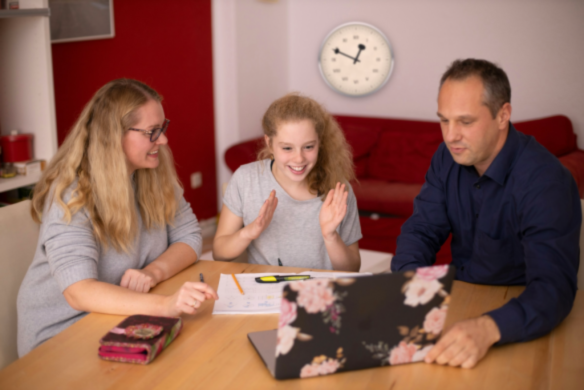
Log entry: 12h49
